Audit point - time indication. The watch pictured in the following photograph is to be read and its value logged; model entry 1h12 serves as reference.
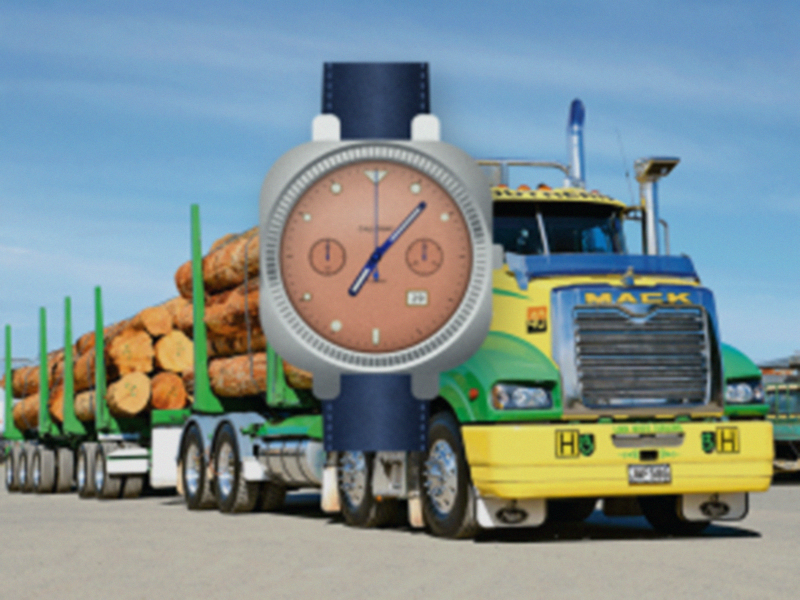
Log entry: 7h07
